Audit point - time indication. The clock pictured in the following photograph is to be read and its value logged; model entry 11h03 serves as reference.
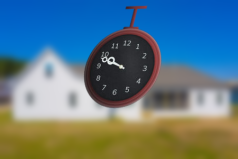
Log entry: 9h48
